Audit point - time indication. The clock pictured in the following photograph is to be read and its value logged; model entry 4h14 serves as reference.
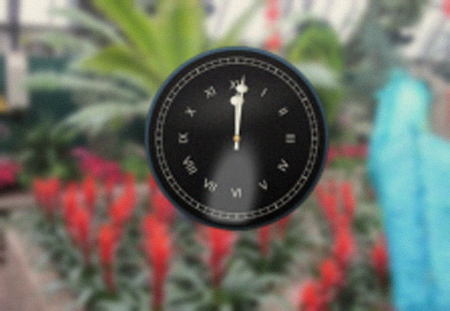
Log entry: 12h01
